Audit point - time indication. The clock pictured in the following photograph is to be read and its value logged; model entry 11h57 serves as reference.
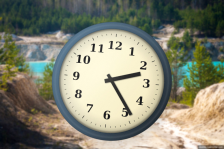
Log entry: 2h24
